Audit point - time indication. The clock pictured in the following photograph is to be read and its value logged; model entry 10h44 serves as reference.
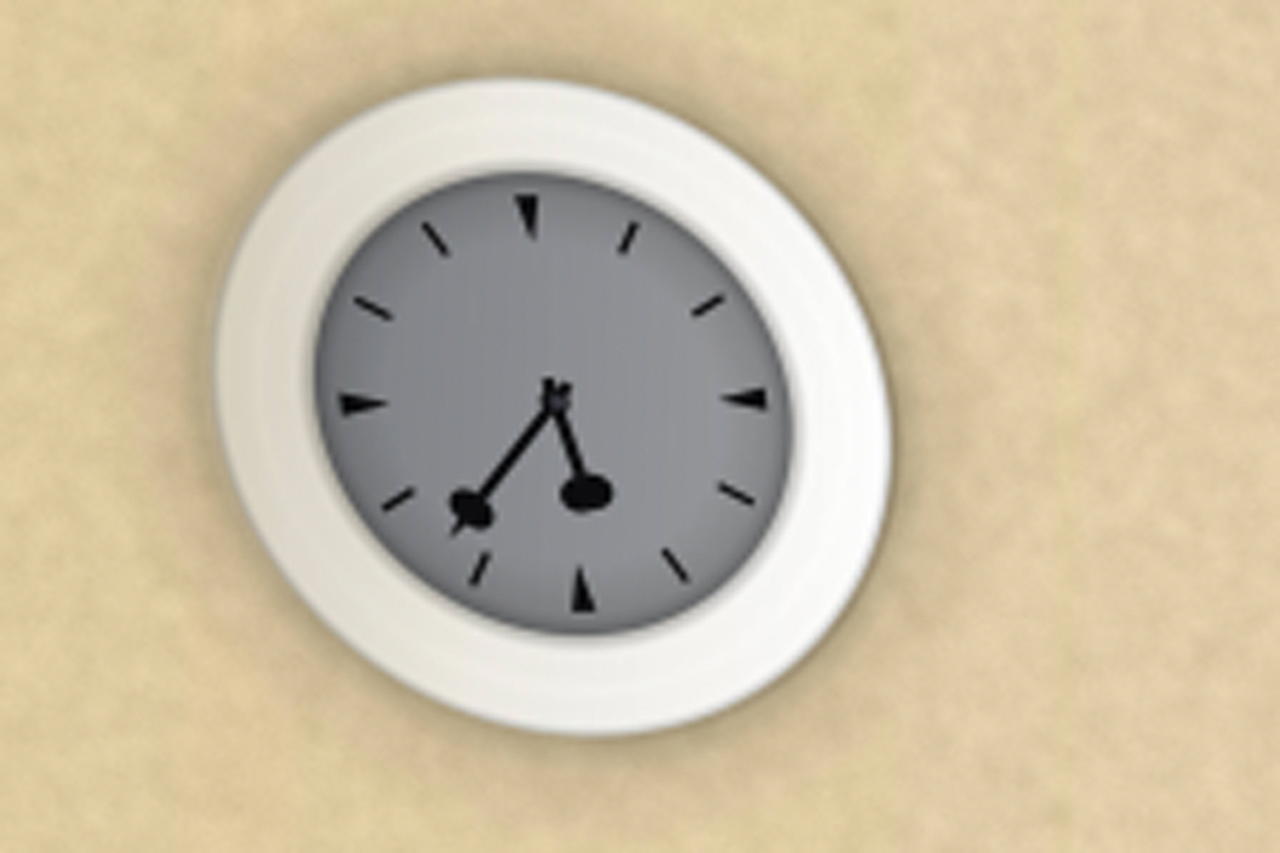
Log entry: 5h37
